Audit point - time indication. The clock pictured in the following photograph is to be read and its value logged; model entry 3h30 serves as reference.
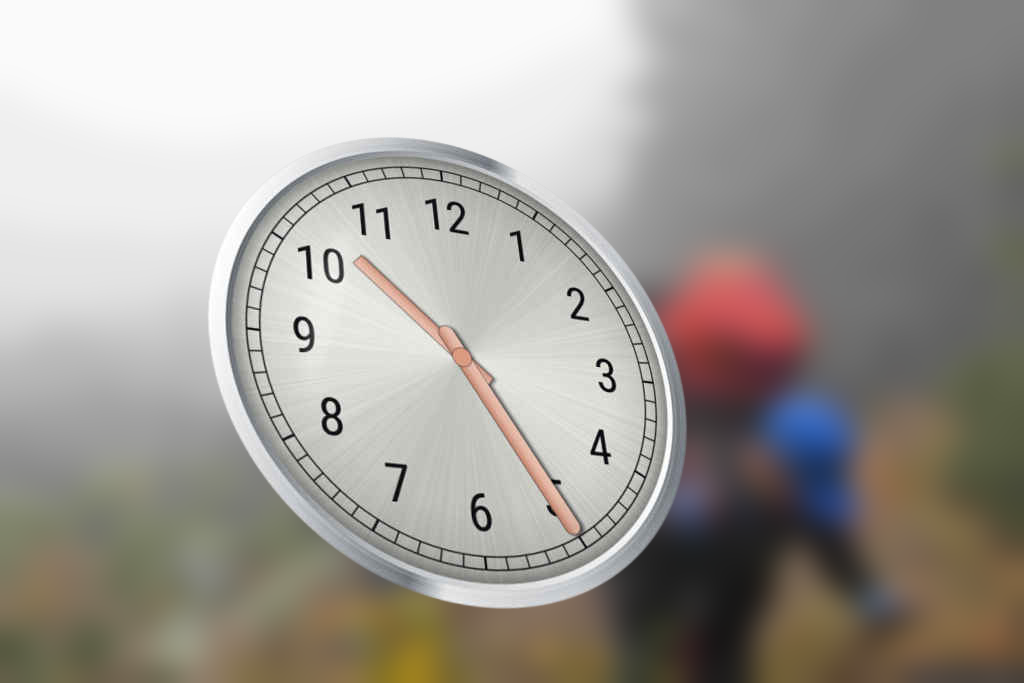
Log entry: 10h25
